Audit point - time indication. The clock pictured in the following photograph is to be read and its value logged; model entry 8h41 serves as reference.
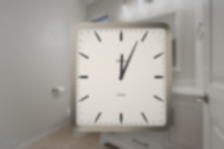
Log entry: 12h04
